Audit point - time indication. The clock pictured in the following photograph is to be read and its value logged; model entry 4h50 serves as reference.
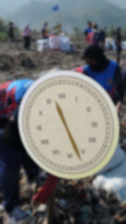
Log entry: 11h27
